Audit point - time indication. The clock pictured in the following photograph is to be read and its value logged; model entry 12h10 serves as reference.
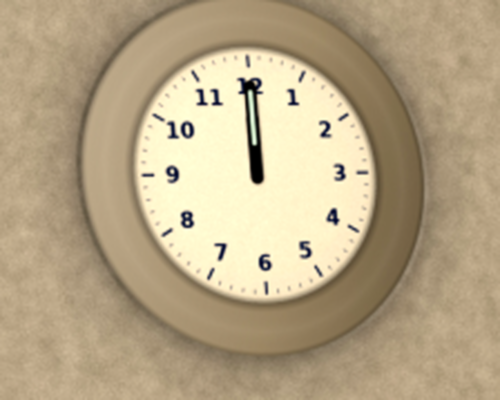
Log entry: 12h00
